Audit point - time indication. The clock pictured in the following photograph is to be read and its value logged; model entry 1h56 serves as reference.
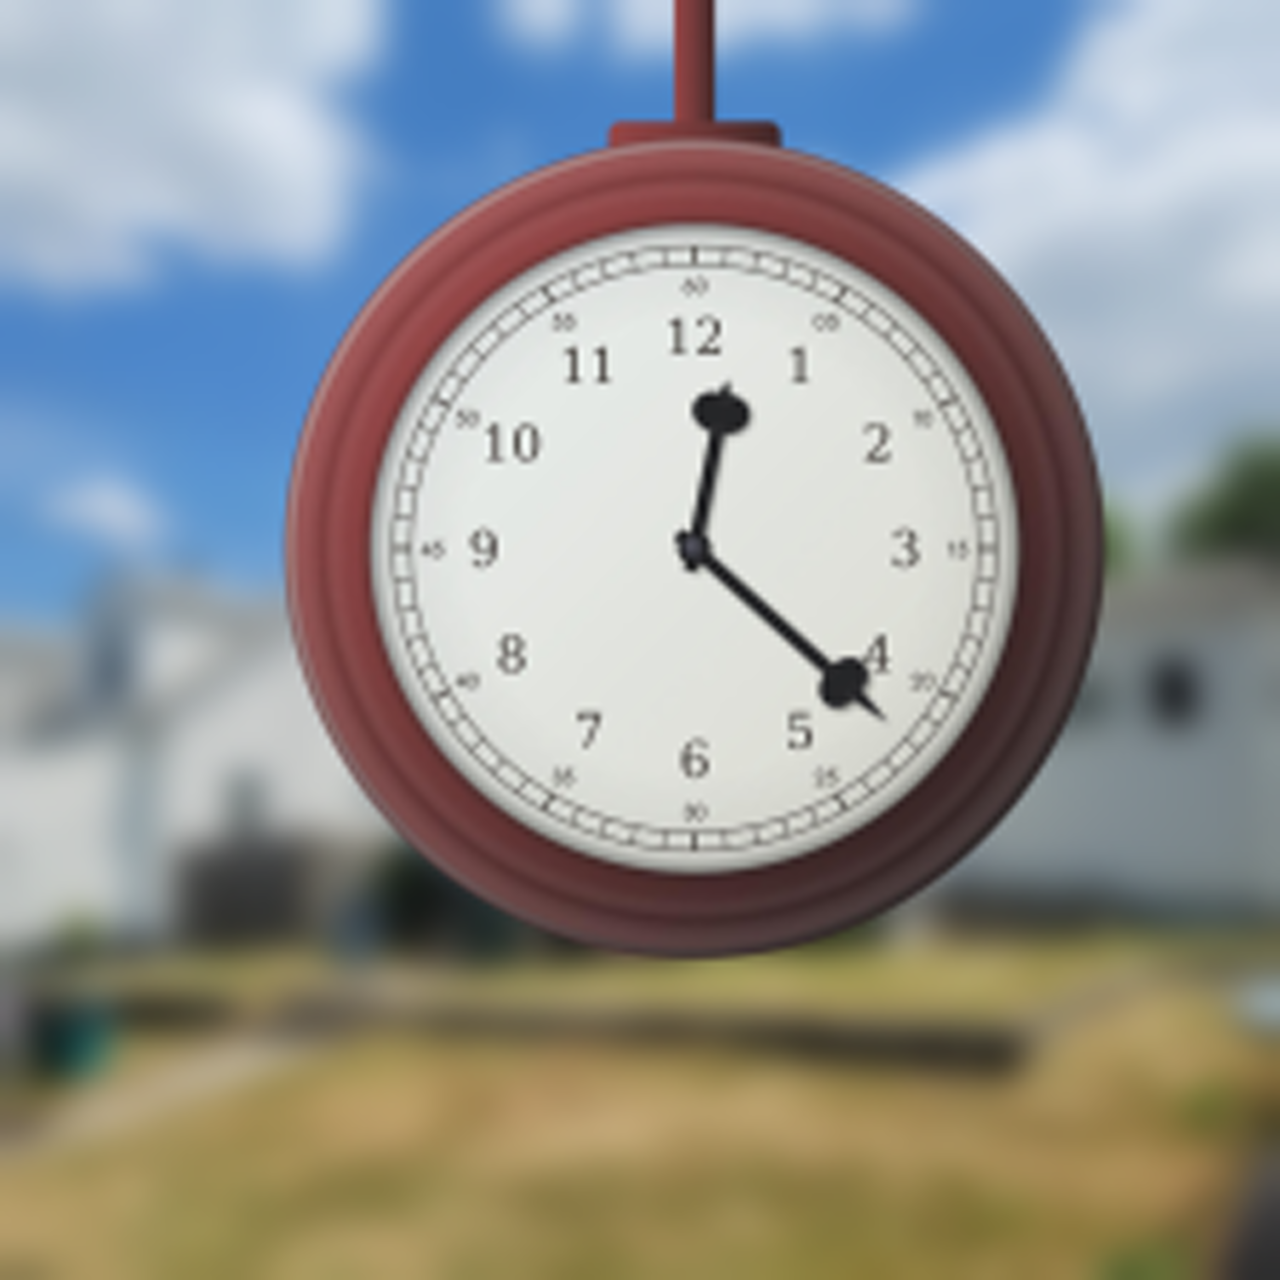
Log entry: 12h22
